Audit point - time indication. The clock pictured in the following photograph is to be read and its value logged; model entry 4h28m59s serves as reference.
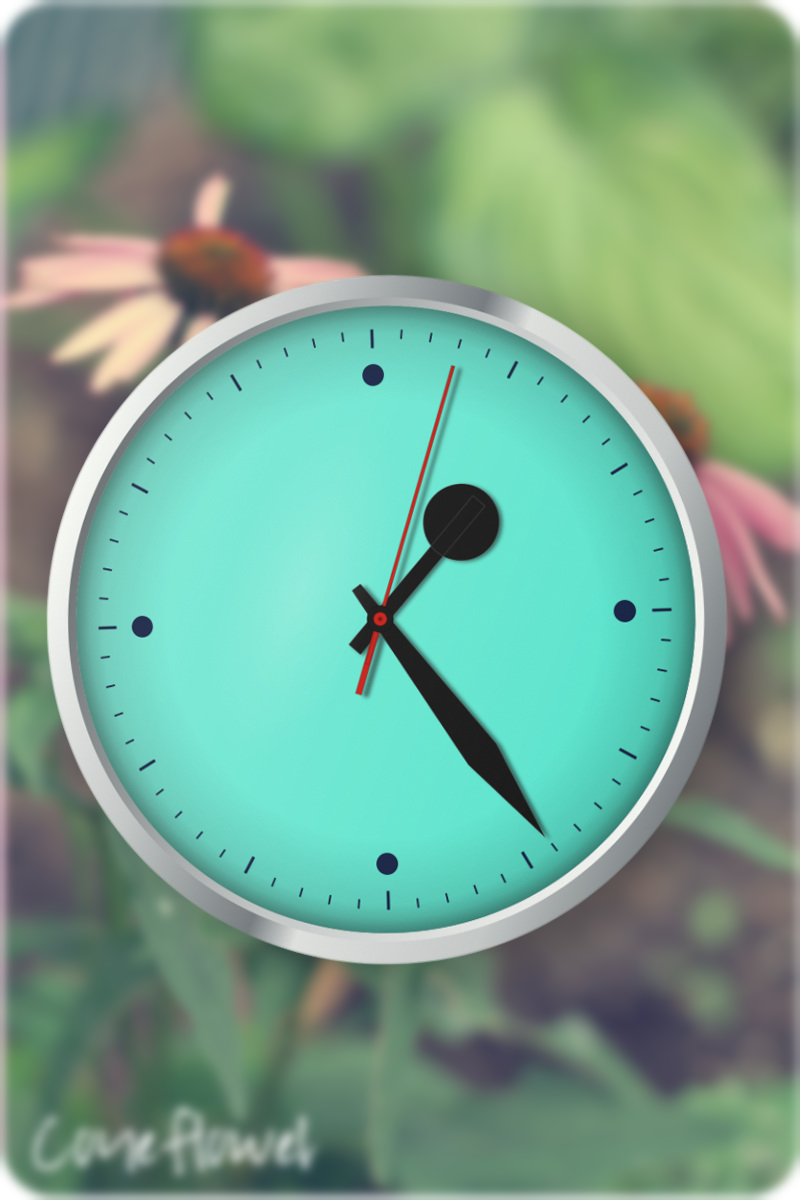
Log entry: 1h24m03s
